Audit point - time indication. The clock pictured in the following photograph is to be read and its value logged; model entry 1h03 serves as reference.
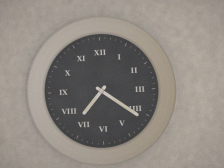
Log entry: 7h21
